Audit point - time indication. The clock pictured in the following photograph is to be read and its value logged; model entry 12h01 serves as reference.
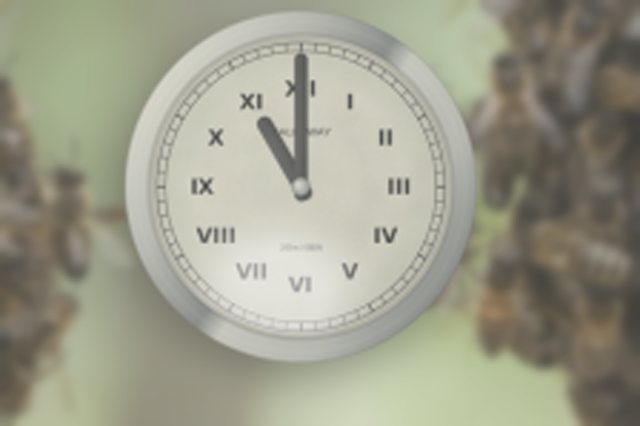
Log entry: 11h00
